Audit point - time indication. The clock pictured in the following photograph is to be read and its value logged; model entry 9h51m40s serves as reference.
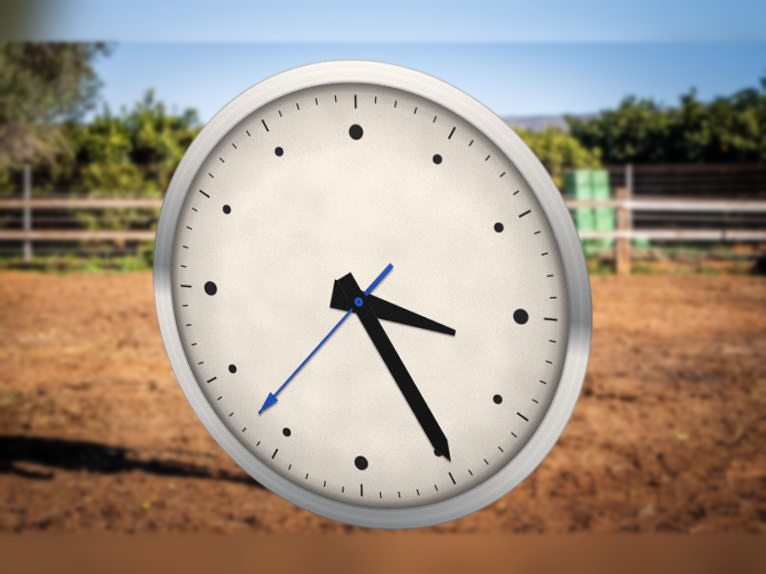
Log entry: 3h24m37s
